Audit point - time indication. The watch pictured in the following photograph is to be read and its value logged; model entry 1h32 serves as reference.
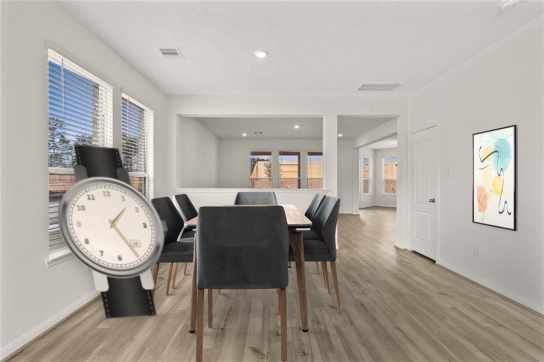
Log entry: 1h25
